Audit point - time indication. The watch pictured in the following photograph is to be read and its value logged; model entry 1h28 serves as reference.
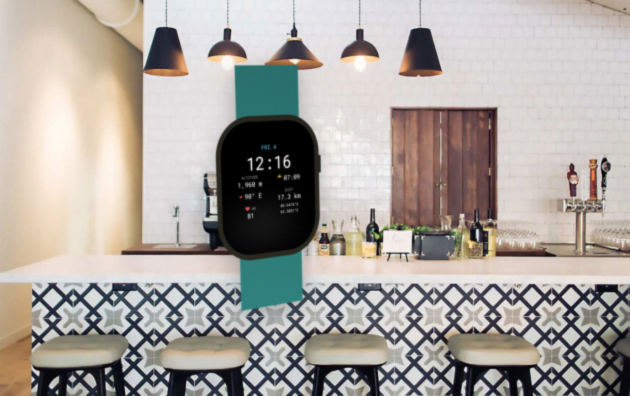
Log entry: 12h16
